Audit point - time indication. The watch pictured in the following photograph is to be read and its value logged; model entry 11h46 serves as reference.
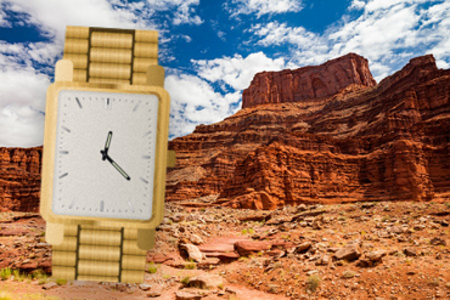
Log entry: 12h22
